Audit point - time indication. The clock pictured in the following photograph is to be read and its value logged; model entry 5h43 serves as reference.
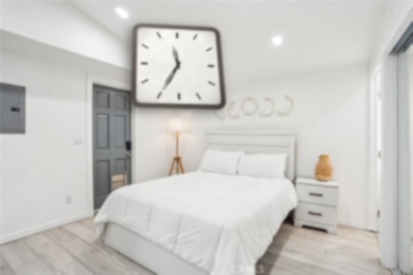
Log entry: 11h35
